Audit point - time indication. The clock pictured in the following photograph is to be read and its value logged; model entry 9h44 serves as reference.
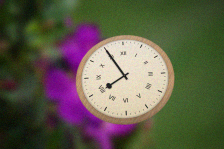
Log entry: 7h55
